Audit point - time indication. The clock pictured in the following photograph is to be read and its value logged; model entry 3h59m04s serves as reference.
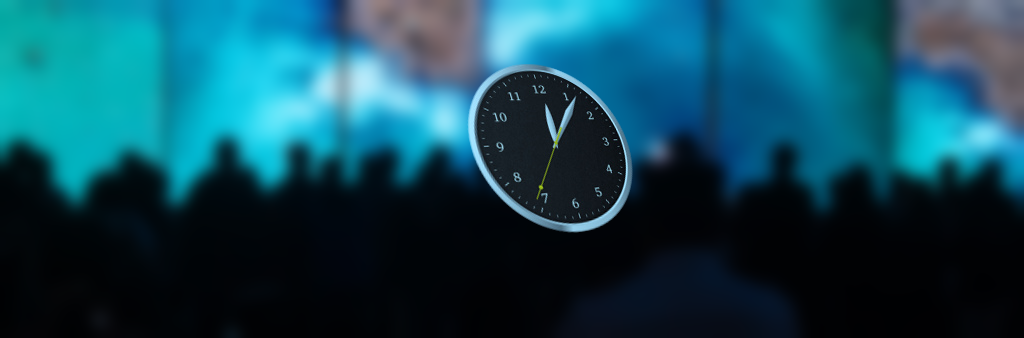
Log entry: 12h06m36s
